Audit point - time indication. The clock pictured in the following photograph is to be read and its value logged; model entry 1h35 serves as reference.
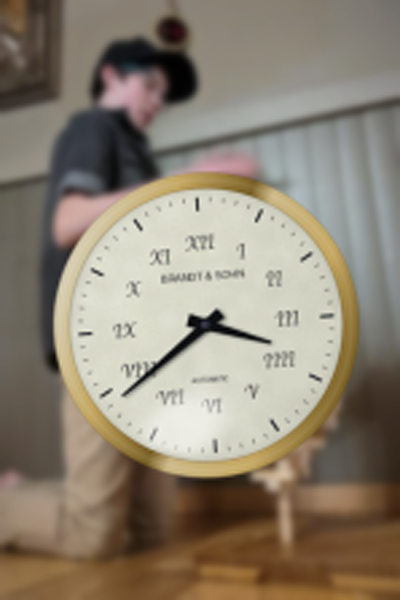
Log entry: 3h39
